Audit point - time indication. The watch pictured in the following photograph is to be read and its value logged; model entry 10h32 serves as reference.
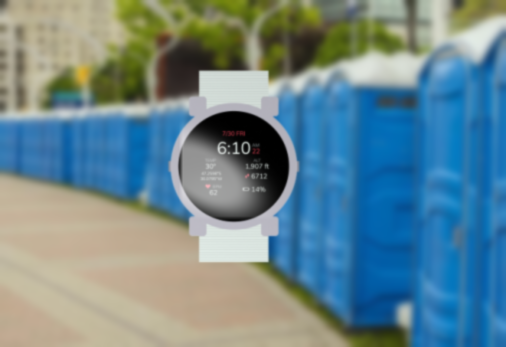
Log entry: 6h10
